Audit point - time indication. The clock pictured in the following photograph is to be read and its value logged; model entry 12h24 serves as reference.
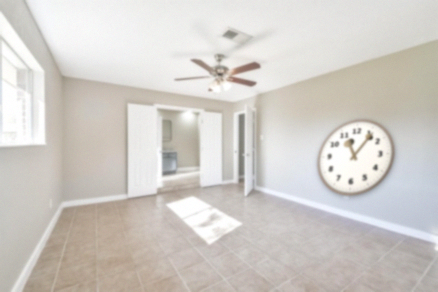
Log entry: 11h06
